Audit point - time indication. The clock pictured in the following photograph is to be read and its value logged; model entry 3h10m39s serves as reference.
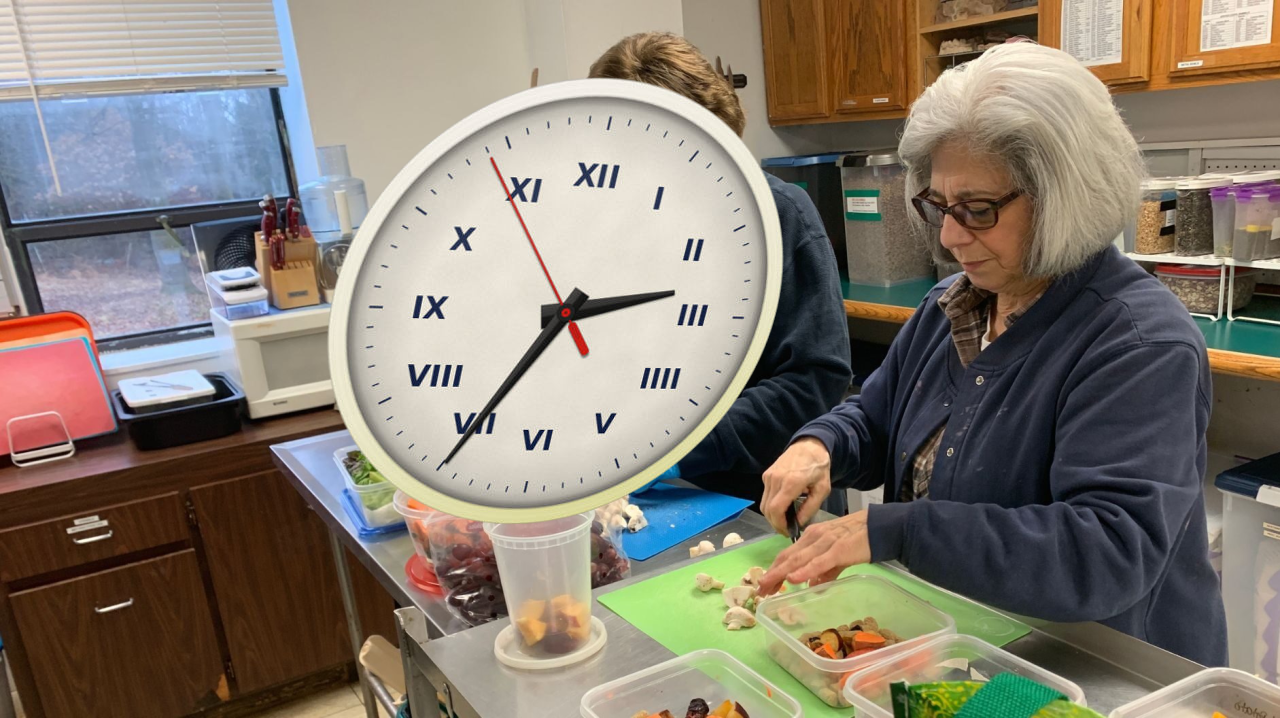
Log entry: 2h34m54s
